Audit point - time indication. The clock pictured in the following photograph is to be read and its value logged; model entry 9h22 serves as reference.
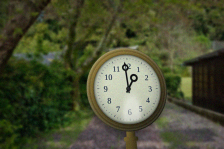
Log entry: 12h59
